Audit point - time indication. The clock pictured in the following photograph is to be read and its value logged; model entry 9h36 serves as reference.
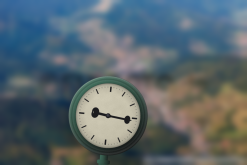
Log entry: 9h16
